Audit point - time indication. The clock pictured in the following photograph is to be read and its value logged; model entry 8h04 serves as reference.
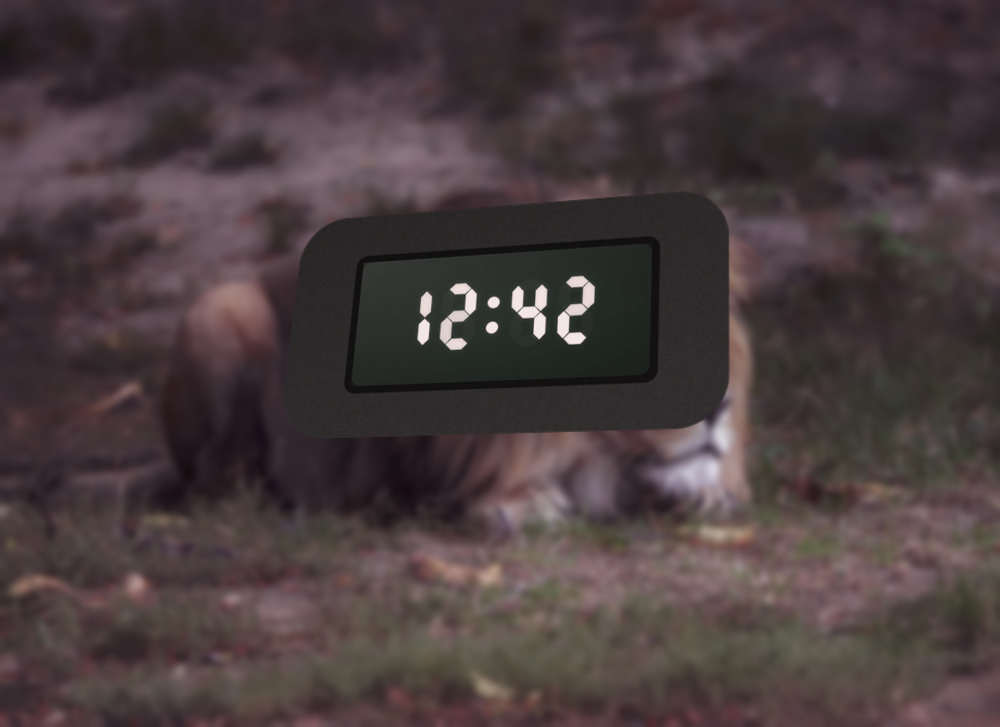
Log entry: 12h42
